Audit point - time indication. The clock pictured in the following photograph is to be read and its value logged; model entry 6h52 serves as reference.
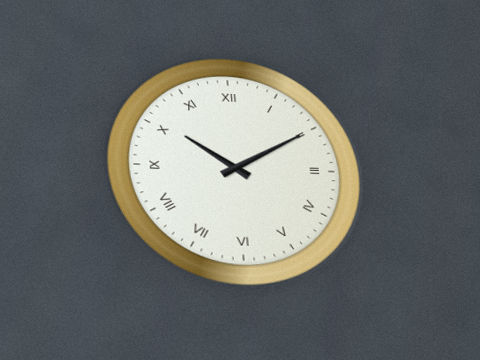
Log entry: 10h10
